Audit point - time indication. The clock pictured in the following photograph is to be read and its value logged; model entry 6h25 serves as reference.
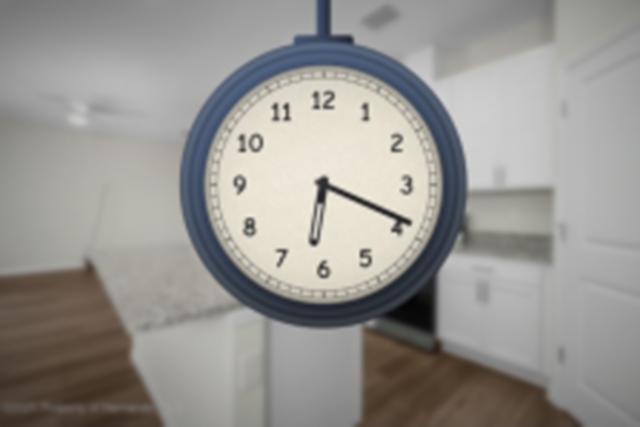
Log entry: 6h19
